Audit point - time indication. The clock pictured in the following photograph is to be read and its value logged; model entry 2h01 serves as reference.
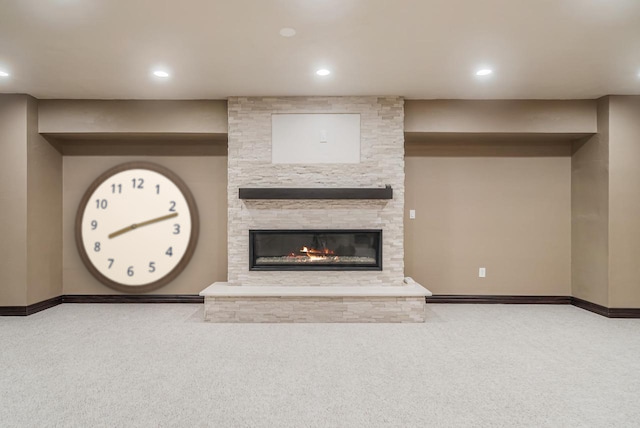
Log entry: 8h12
